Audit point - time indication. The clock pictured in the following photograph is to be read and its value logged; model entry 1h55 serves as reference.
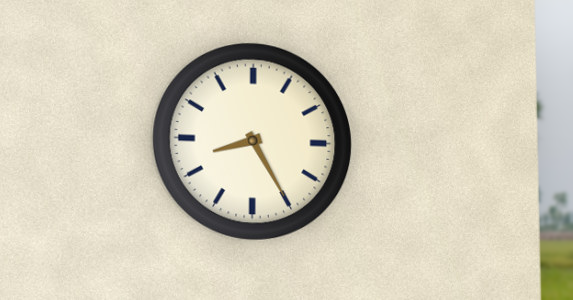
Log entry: 8h25
